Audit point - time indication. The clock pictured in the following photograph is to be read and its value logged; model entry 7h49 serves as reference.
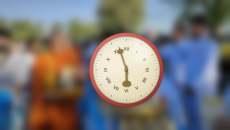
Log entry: 5h57
